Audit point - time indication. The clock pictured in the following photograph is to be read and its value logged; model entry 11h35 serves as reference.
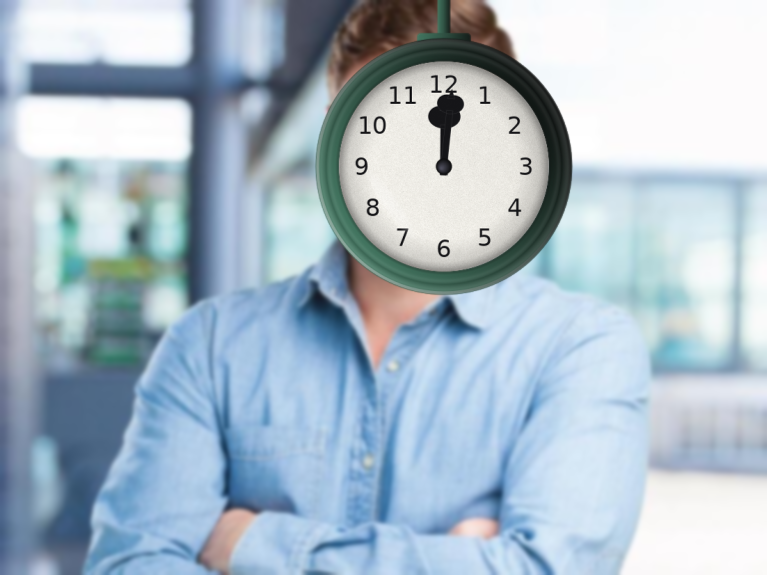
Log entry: 12h01
